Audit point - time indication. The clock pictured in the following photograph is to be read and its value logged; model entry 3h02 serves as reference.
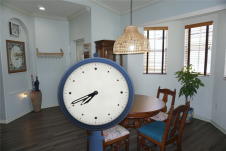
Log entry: 7h41
